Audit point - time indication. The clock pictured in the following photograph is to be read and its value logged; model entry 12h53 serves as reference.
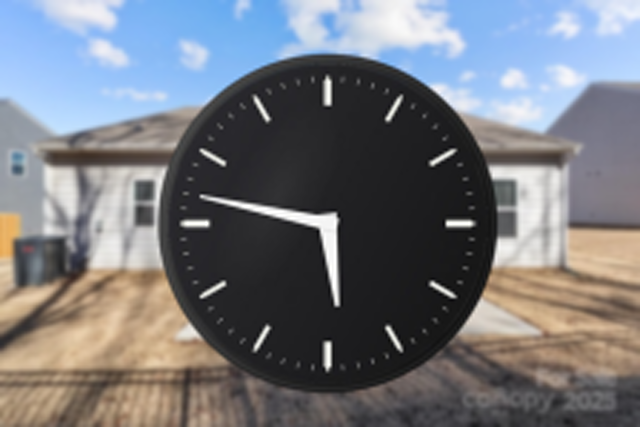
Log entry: 5h47
